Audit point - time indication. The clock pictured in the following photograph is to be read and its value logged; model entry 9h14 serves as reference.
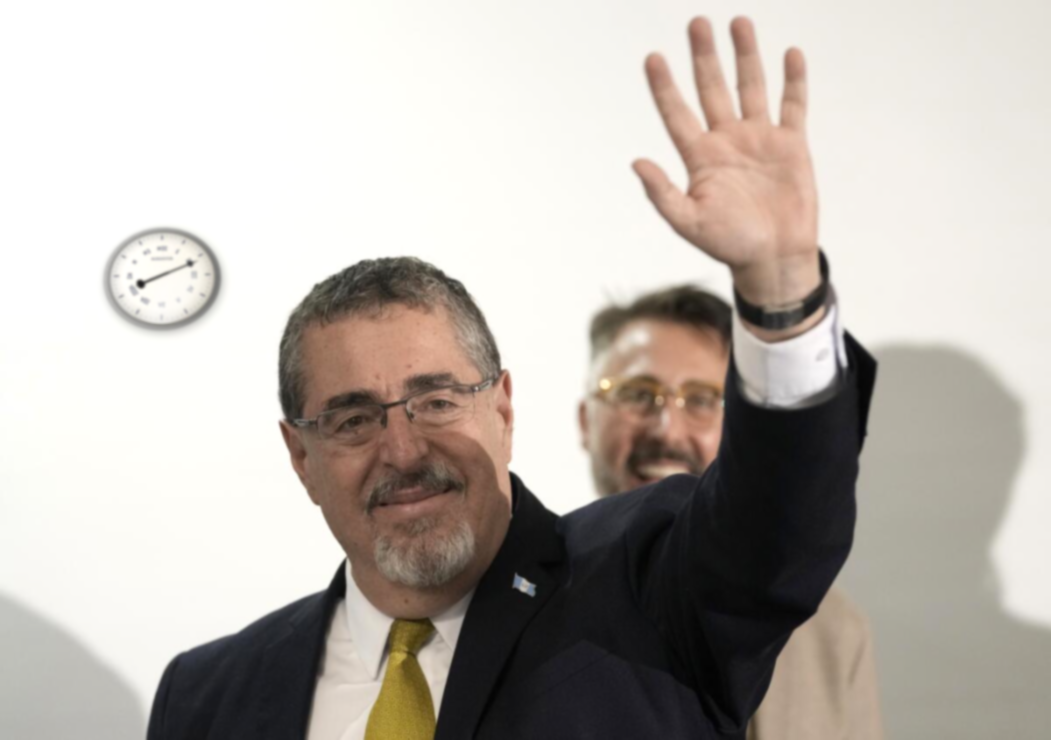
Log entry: 8h11
